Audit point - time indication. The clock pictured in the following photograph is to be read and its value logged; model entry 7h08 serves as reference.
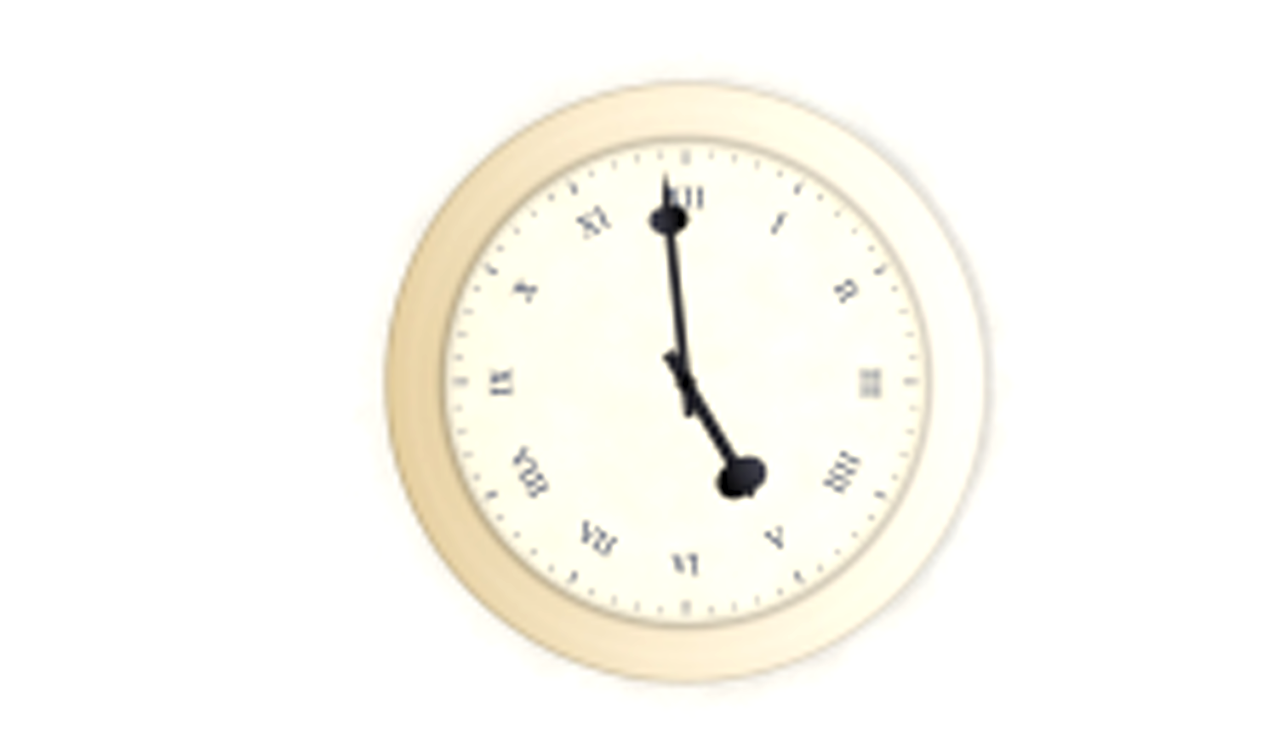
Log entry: 4h59
